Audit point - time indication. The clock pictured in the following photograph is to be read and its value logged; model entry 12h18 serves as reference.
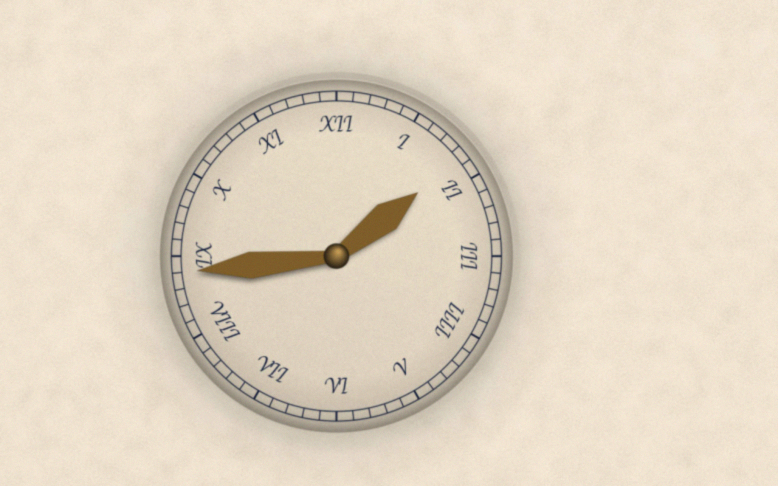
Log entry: 1h44
